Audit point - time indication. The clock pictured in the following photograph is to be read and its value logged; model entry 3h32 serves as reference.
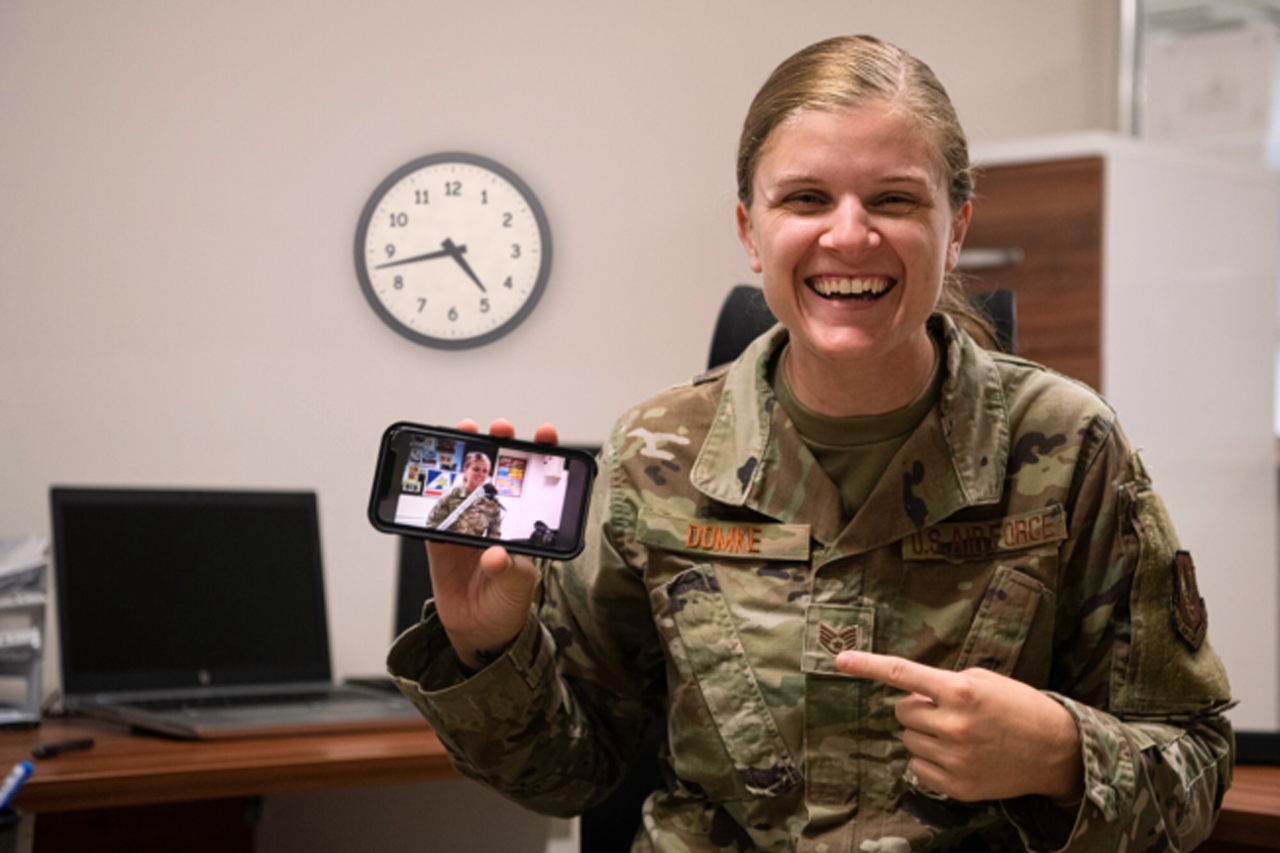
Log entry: 4h43
